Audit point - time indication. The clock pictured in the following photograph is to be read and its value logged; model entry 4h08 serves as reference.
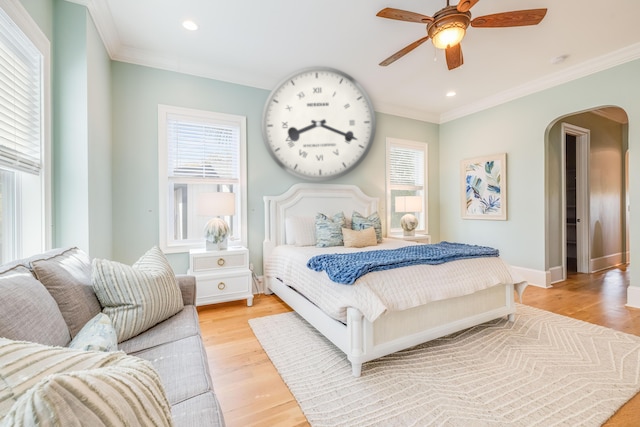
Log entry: 8h19
